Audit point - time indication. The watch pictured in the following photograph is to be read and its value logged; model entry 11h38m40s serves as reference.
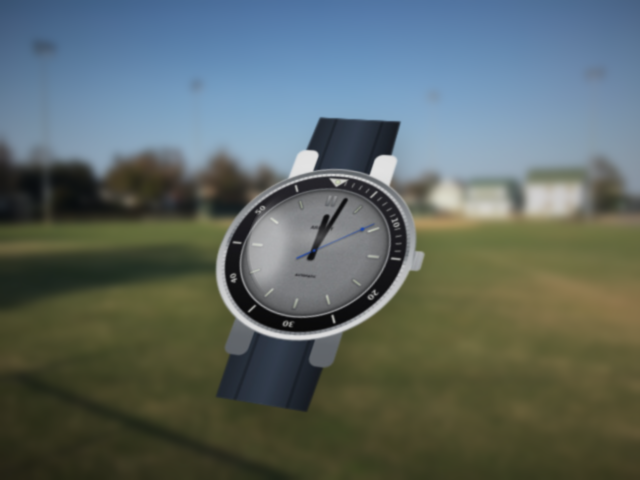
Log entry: 12h02m09s
